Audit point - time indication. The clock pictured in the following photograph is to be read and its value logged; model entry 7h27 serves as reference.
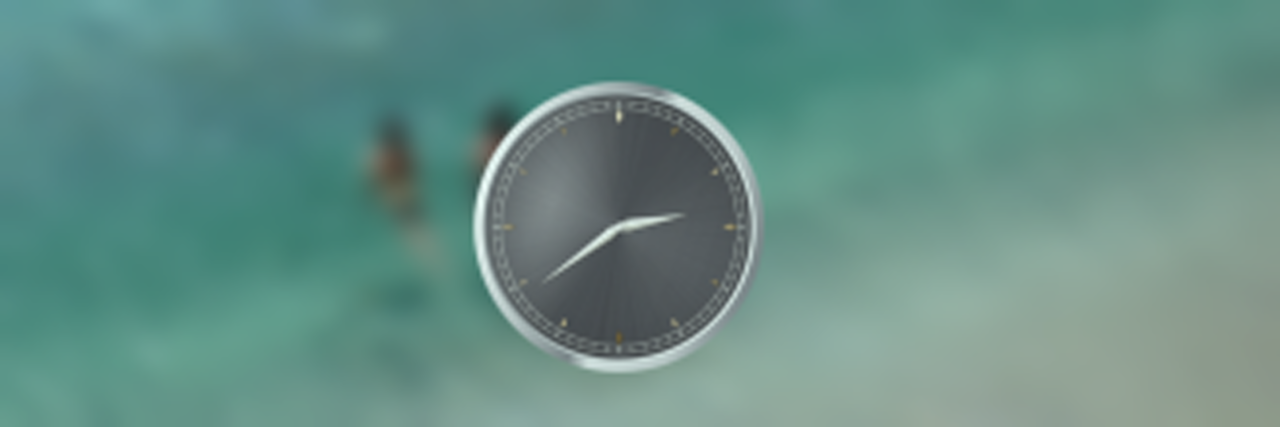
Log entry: 2h39
